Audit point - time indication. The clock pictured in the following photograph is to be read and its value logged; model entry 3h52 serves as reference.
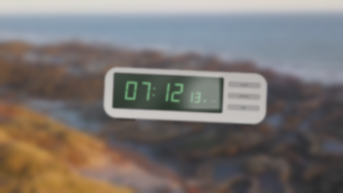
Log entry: 7h12
